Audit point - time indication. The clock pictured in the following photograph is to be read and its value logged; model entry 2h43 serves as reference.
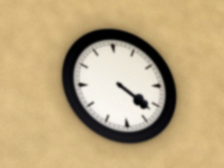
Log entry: 4h22
